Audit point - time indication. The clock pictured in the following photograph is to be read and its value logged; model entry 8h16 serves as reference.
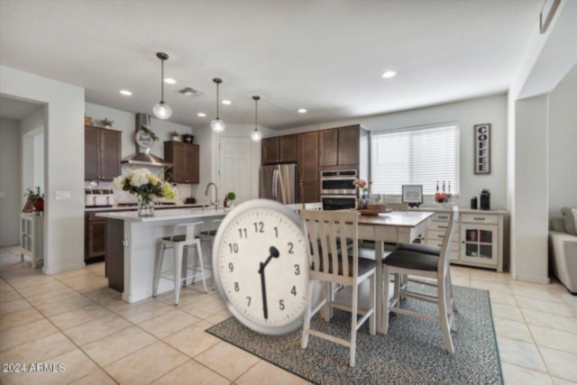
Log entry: 1h30
